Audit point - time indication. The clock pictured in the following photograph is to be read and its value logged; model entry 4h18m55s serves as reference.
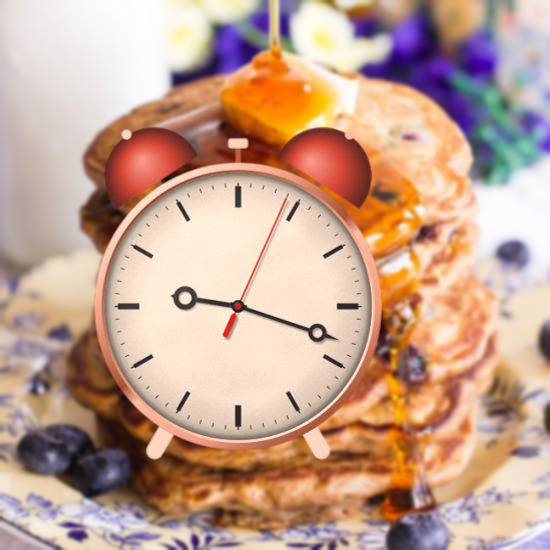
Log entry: 9h18m04s
